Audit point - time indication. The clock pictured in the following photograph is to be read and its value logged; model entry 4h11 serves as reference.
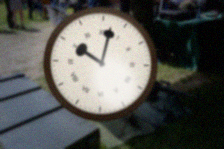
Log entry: 10h02
